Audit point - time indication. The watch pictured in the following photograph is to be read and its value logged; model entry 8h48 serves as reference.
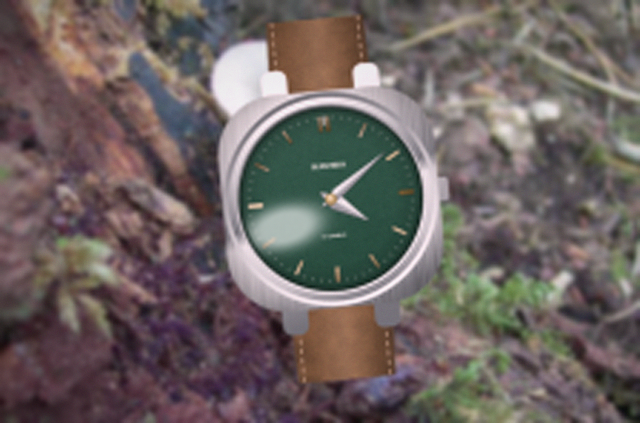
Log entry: 4h09
